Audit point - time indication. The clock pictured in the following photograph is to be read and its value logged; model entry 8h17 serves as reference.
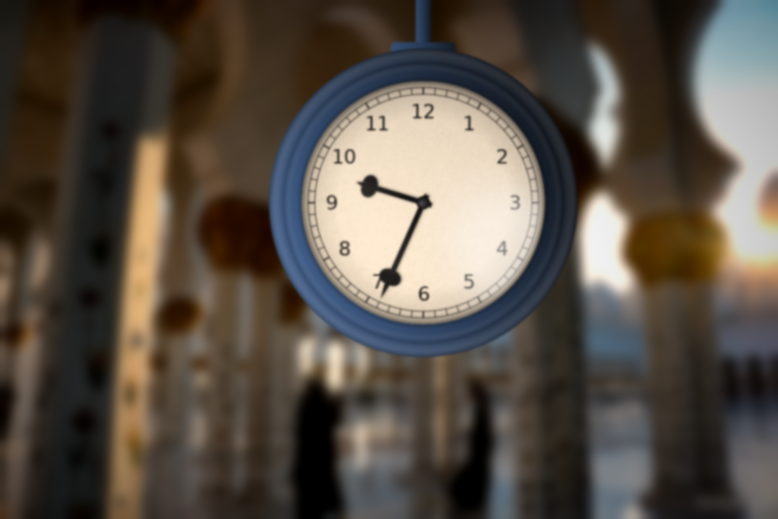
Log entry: 9h34
